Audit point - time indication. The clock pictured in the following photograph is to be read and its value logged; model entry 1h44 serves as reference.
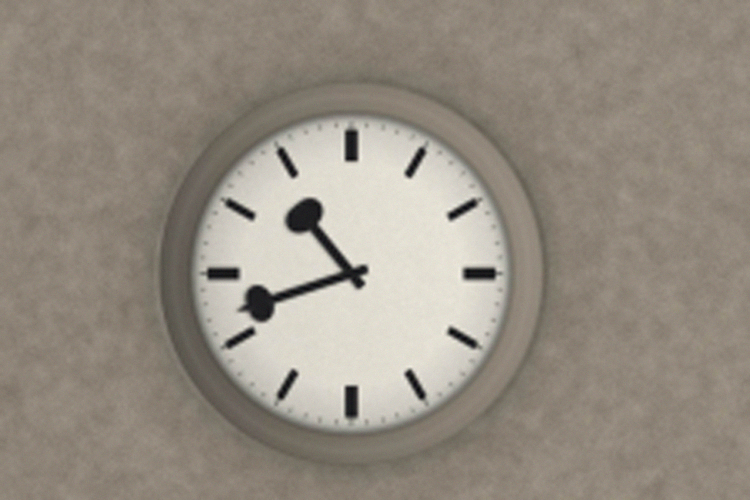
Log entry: 10h42
